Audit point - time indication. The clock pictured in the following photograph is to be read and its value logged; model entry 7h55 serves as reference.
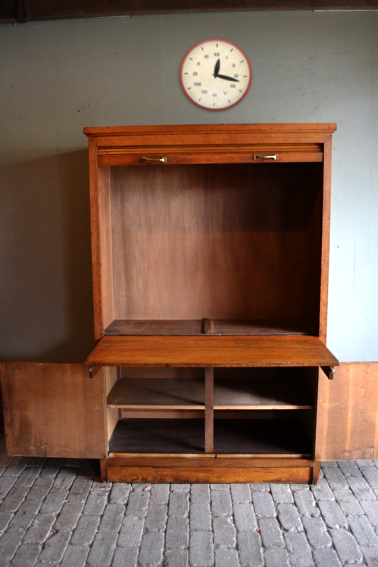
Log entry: 12h17
